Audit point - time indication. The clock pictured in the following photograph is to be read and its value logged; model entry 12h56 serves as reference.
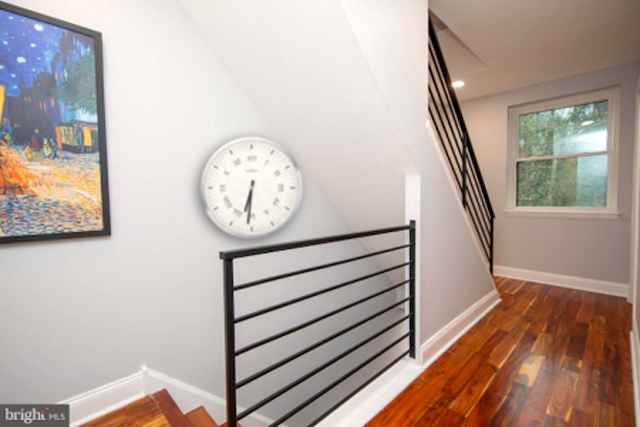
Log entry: 6h31
